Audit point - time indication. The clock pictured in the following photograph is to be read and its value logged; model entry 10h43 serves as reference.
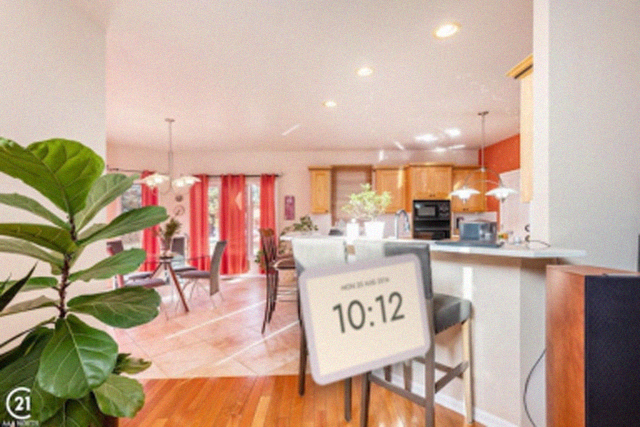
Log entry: 10h12
